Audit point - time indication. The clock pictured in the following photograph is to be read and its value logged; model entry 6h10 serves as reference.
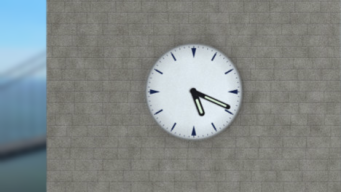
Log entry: 5h19
